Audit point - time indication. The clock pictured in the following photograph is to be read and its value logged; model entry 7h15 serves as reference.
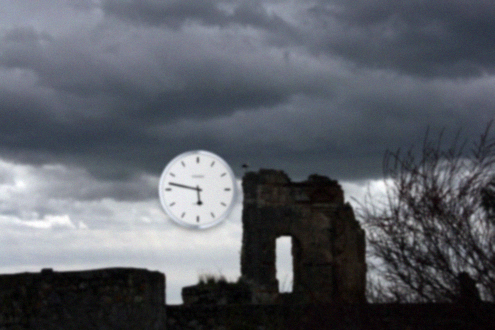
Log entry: 5h47
